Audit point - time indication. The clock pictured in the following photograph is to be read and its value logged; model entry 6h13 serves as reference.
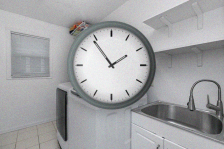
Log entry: 1h54
